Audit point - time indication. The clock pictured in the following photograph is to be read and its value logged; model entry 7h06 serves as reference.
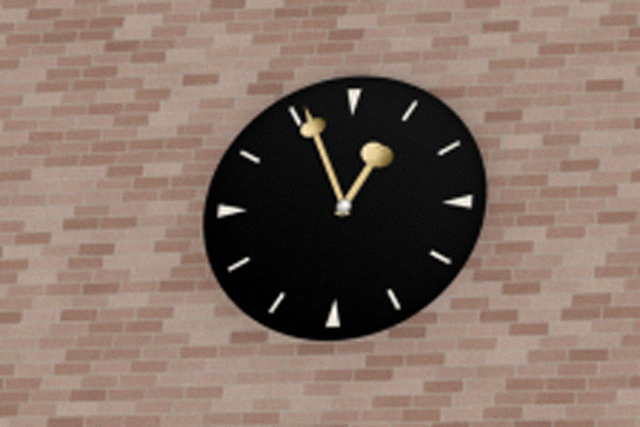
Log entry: 12h56
